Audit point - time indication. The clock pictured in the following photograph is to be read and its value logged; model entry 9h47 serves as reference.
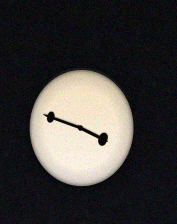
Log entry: 3h48
